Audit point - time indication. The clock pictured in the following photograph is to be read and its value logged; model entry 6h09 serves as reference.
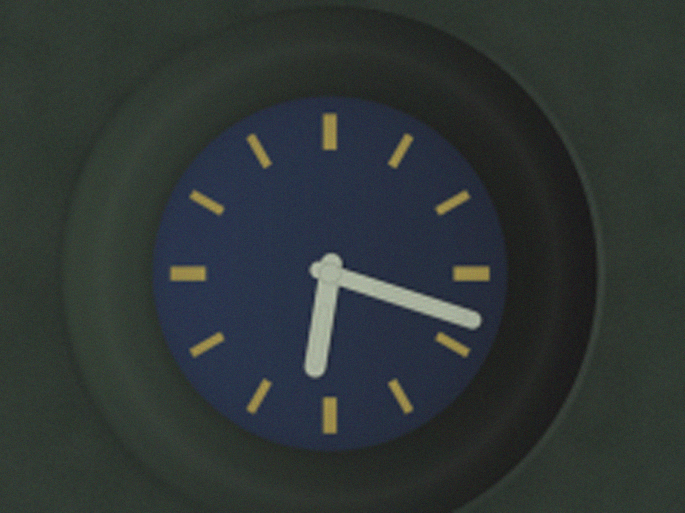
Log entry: 6h18
